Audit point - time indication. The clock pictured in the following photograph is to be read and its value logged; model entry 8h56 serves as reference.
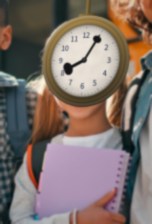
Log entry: 8h05
